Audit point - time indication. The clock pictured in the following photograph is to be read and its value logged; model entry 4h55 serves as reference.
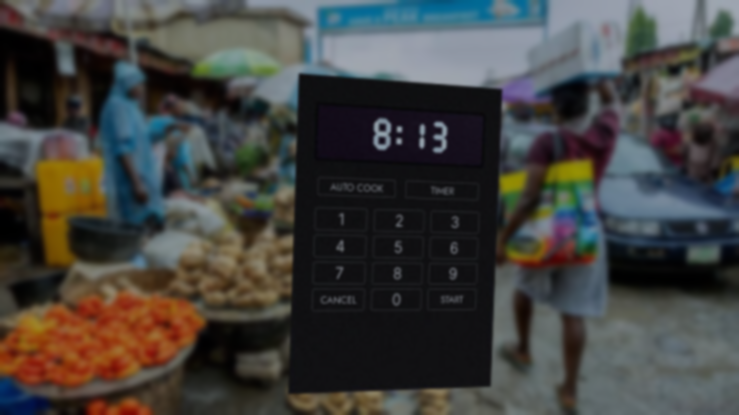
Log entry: 8h13
